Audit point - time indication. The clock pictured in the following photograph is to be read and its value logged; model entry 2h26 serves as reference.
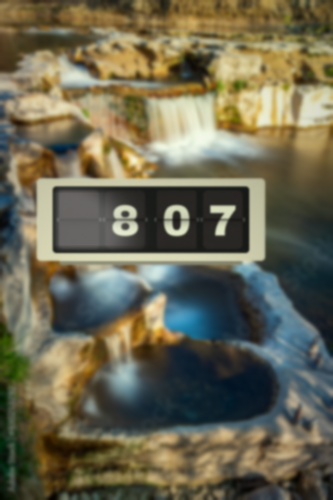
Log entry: 8h07
